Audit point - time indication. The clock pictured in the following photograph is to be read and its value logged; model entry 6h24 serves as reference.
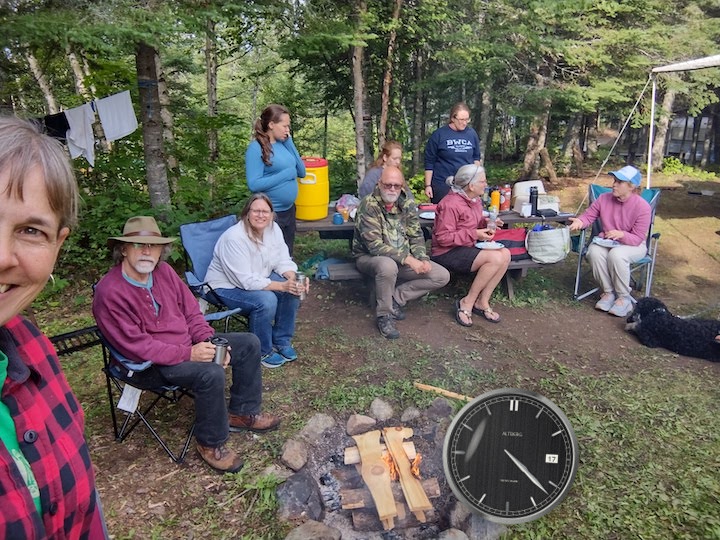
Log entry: 4h22
